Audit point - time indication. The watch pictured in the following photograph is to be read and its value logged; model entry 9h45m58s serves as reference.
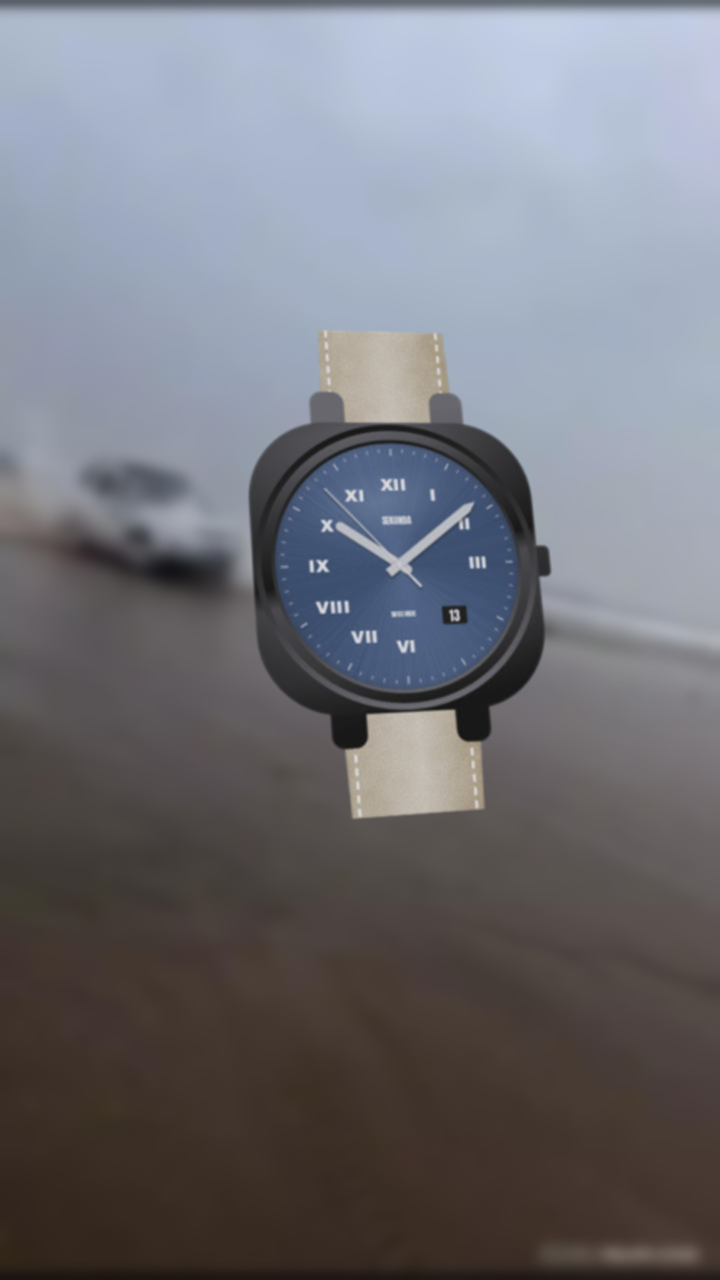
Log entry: 10h08m53s
